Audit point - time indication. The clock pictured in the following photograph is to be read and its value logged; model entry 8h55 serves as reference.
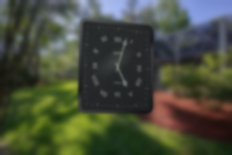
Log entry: 5h03
